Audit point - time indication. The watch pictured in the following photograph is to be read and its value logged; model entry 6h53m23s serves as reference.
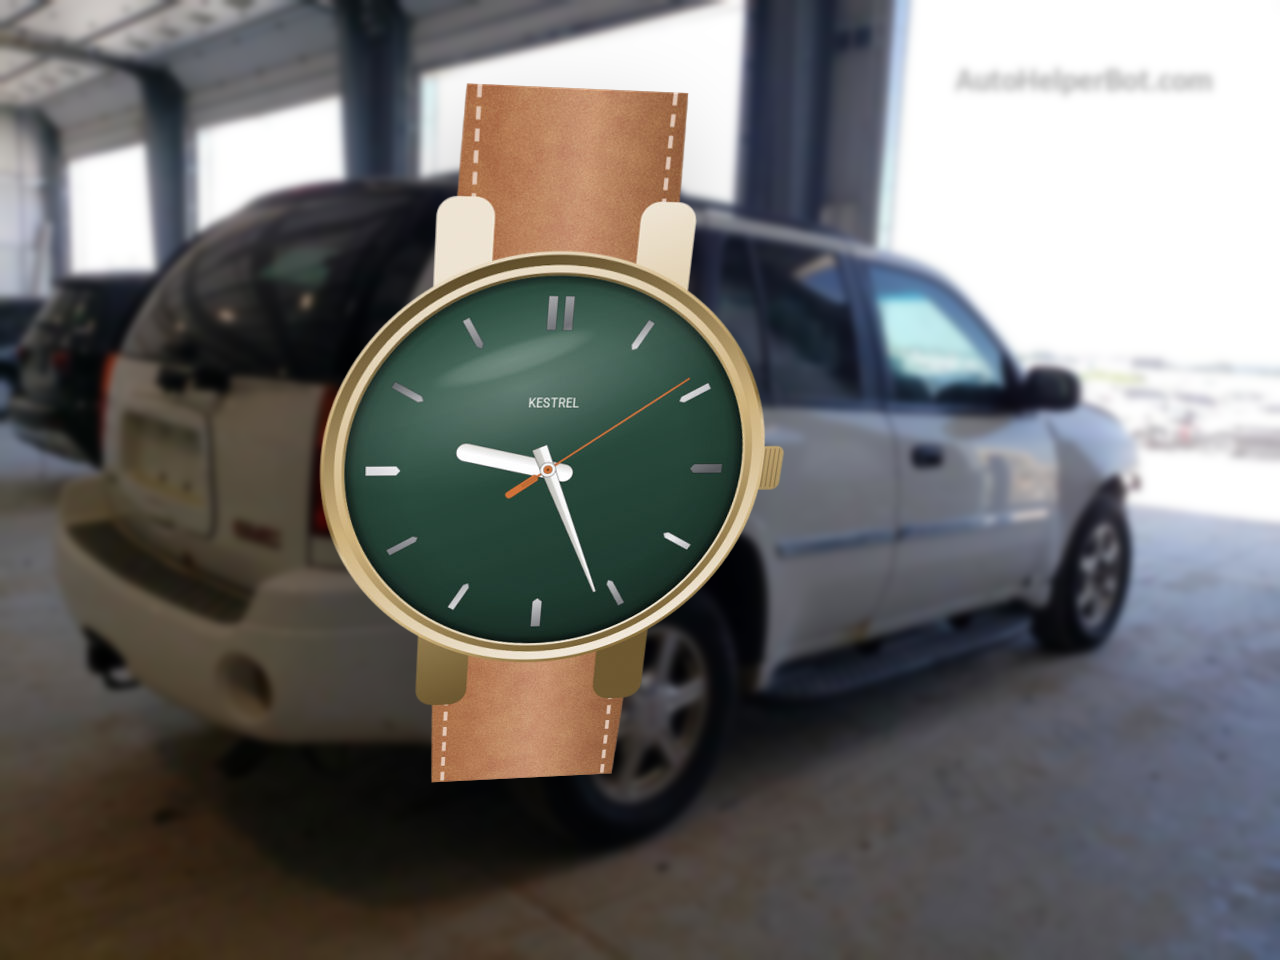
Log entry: 9h26m09s
